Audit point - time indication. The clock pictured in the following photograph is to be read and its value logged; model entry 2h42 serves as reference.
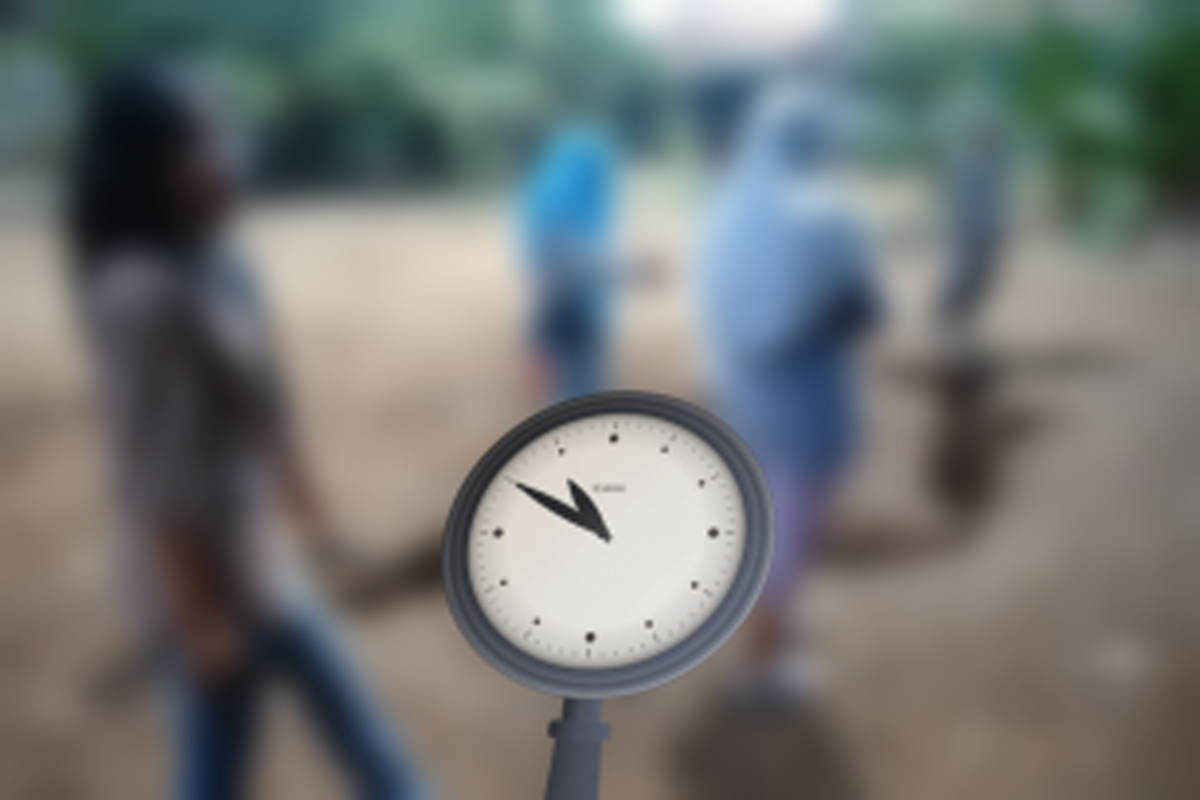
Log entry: 10h50
